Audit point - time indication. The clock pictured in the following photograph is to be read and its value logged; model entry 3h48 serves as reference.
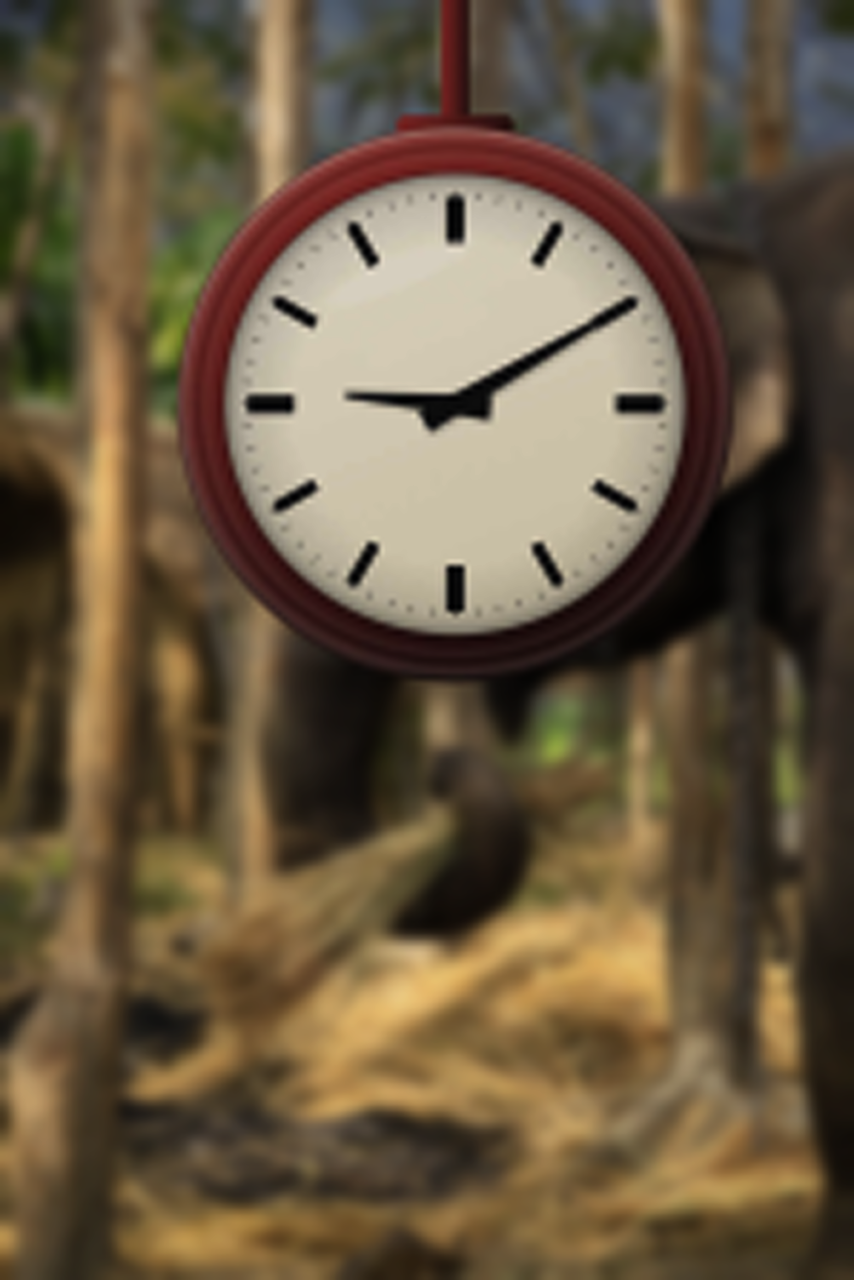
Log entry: 9h10
